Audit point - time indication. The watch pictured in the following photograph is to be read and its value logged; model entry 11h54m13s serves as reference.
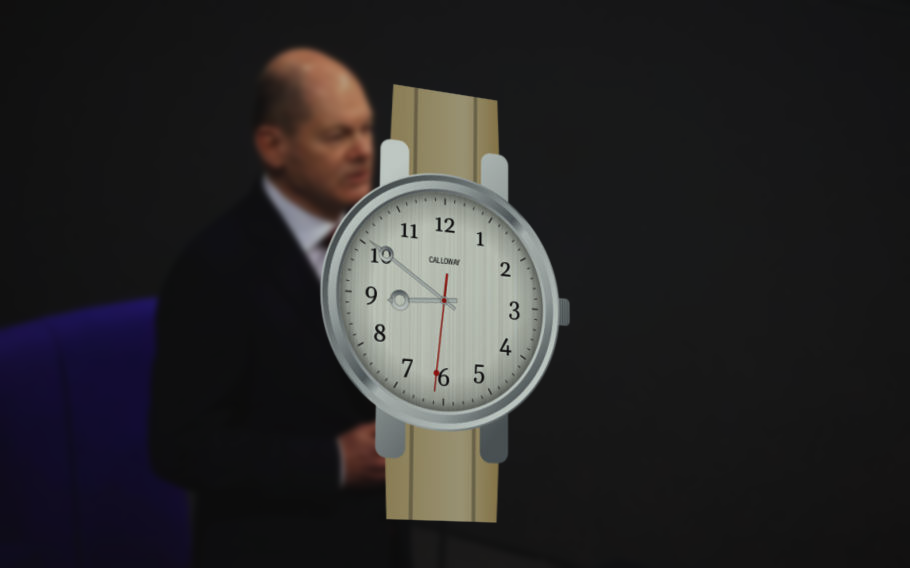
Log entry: 8h50m31s
